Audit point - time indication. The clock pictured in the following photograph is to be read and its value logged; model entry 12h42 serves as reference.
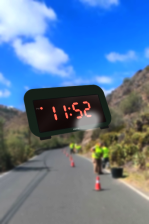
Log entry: 11h52
